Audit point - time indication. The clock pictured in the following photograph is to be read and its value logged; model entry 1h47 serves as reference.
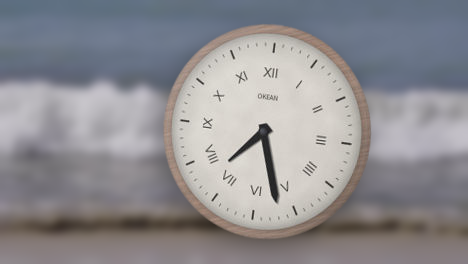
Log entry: 7h27
